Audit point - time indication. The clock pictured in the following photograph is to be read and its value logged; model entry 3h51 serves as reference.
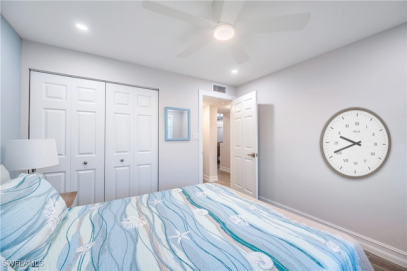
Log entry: 9h41
